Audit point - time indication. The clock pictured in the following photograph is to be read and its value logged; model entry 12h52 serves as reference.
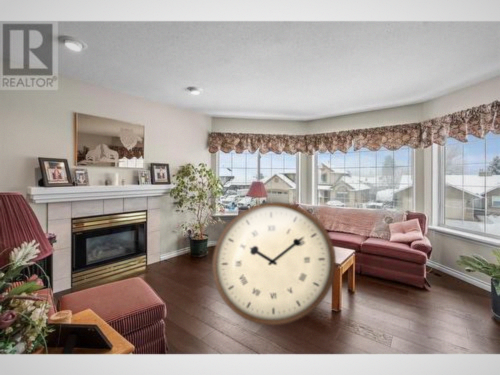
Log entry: 10h09
